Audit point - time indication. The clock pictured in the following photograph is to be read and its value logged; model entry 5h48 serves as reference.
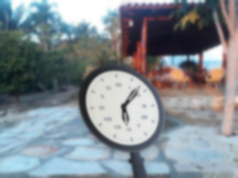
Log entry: 6h08
